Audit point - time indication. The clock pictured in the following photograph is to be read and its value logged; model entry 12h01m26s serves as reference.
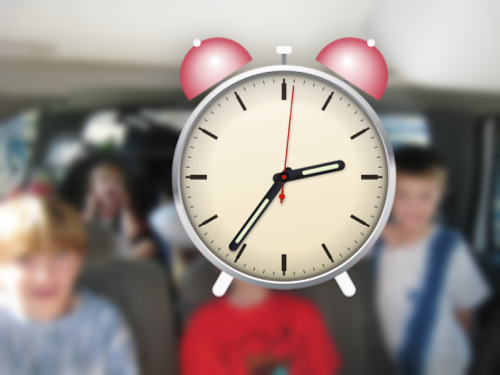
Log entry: 2h36m01s
